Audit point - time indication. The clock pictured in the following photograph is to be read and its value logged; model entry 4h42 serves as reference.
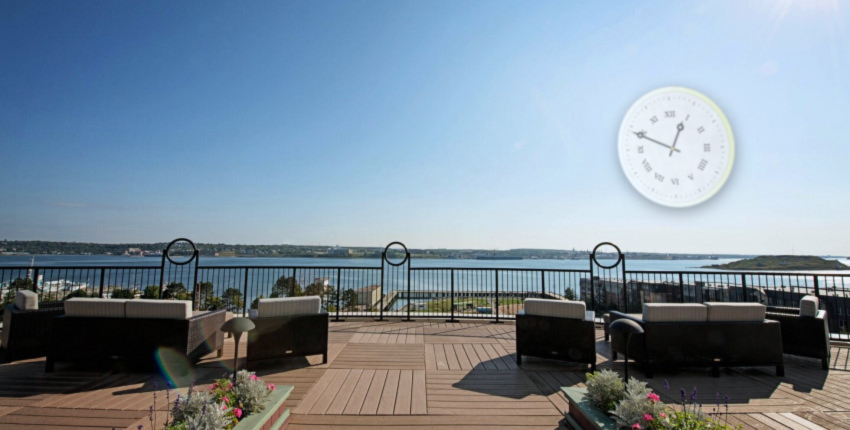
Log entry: 12h49
